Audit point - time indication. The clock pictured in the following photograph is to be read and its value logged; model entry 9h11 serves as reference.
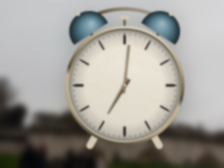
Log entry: 7h01
